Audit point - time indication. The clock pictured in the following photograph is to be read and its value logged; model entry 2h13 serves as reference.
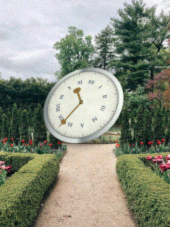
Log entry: 10h33
